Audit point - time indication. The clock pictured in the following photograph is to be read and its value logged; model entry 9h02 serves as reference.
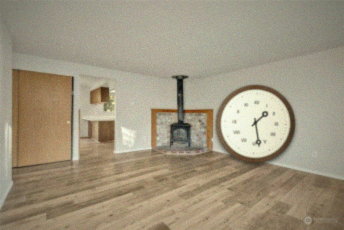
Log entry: 1h28
